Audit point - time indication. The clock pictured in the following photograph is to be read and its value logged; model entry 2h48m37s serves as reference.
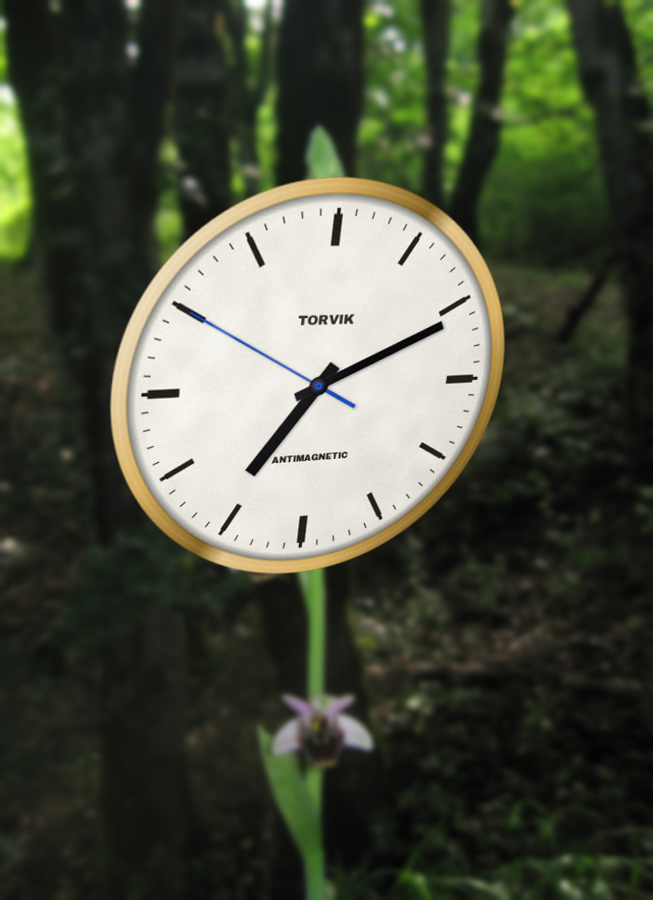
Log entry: 7h10m50s
